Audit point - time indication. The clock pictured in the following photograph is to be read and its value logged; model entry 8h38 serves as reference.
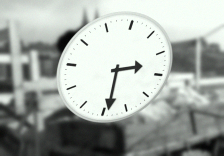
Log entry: 2h29
